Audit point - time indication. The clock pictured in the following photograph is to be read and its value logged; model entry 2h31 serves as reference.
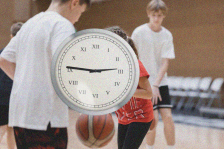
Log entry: 2h46
